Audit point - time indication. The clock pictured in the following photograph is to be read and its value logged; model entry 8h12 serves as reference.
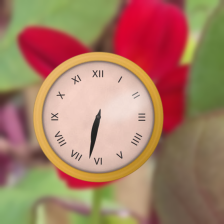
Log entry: 6h32
